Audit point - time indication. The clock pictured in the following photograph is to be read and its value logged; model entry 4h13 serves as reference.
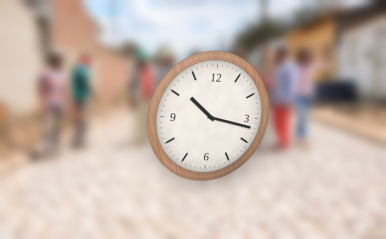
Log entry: 10h17
